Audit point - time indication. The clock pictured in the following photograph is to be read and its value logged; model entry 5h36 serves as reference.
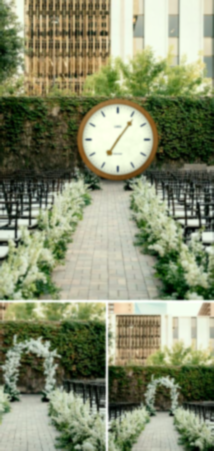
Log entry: 7h06
